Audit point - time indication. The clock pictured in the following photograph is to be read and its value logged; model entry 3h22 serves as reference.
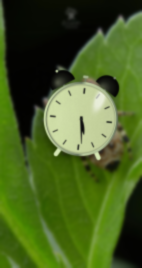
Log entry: 5h29
